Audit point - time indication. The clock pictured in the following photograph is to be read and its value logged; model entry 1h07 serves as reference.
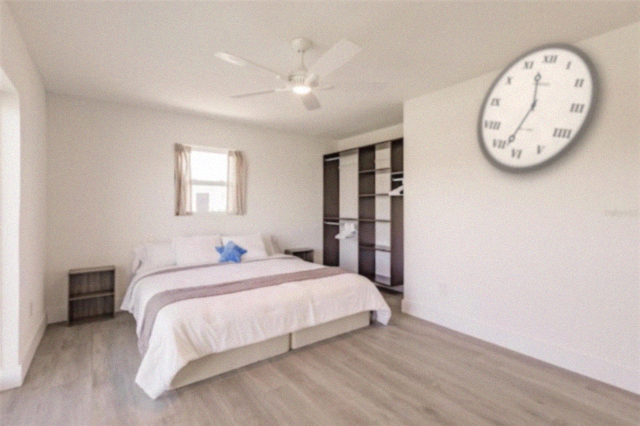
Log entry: 11h33
